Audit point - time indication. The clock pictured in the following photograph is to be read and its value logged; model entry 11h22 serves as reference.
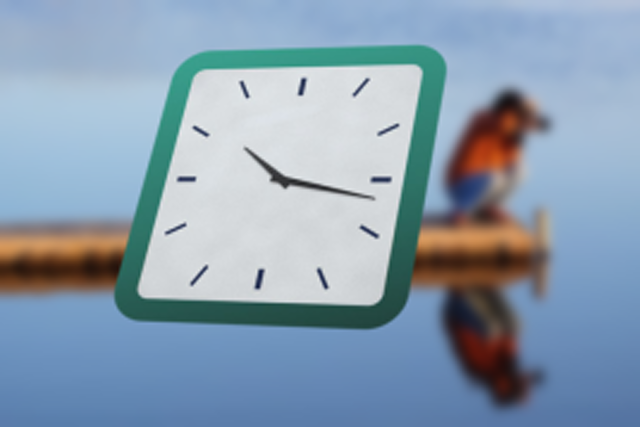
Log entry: 10h17
